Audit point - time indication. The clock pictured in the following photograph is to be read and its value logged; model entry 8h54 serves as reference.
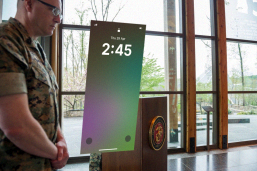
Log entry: 2h45
